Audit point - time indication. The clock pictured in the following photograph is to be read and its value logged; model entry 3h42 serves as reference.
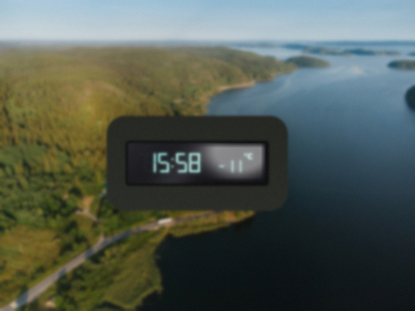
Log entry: 15h58
